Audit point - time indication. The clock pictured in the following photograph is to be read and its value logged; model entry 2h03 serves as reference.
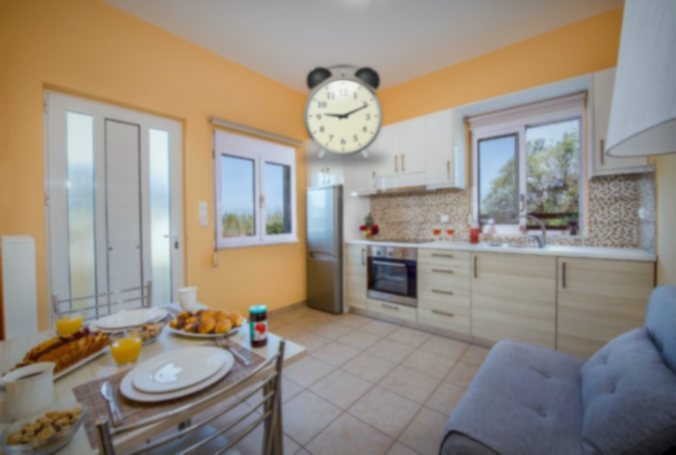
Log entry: 9h11
